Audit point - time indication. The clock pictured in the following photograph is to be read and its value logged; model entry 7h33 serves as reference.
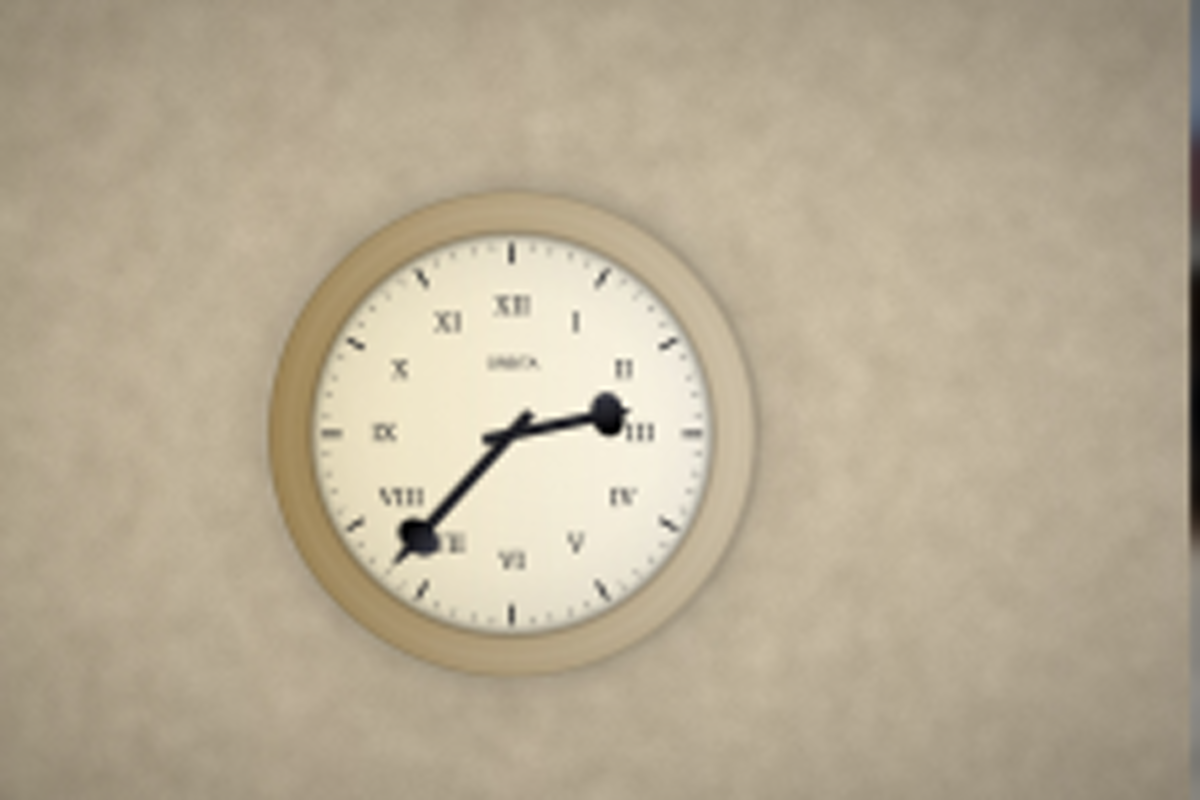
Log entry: 2h37
